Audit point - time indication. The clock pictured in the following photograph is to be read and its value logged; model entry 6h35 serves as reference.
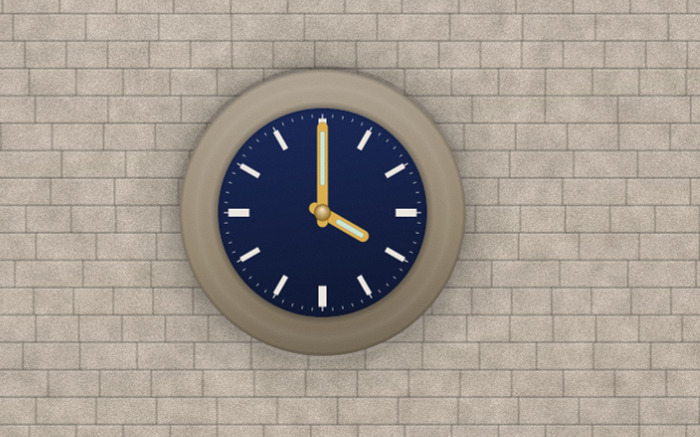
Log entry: 4h00
